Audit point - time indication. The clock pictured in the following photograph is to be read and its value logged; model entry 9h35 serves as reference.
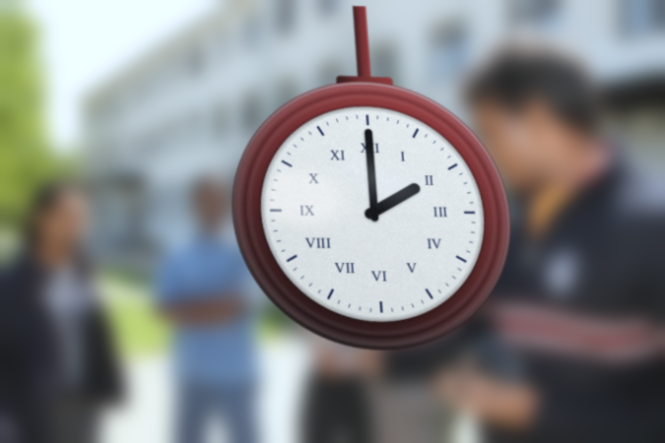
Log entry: 2h00
